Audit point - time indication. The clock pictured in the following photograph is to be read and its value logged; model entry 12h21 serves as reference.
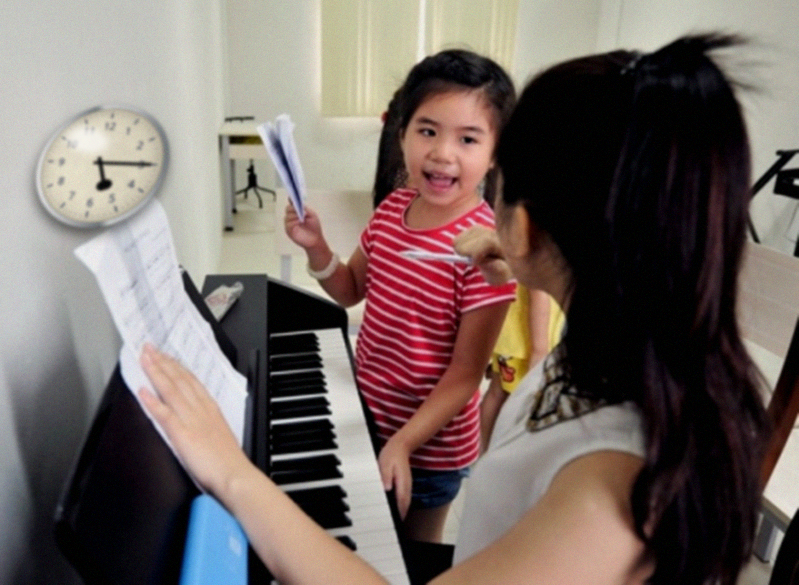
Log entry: 5h15
